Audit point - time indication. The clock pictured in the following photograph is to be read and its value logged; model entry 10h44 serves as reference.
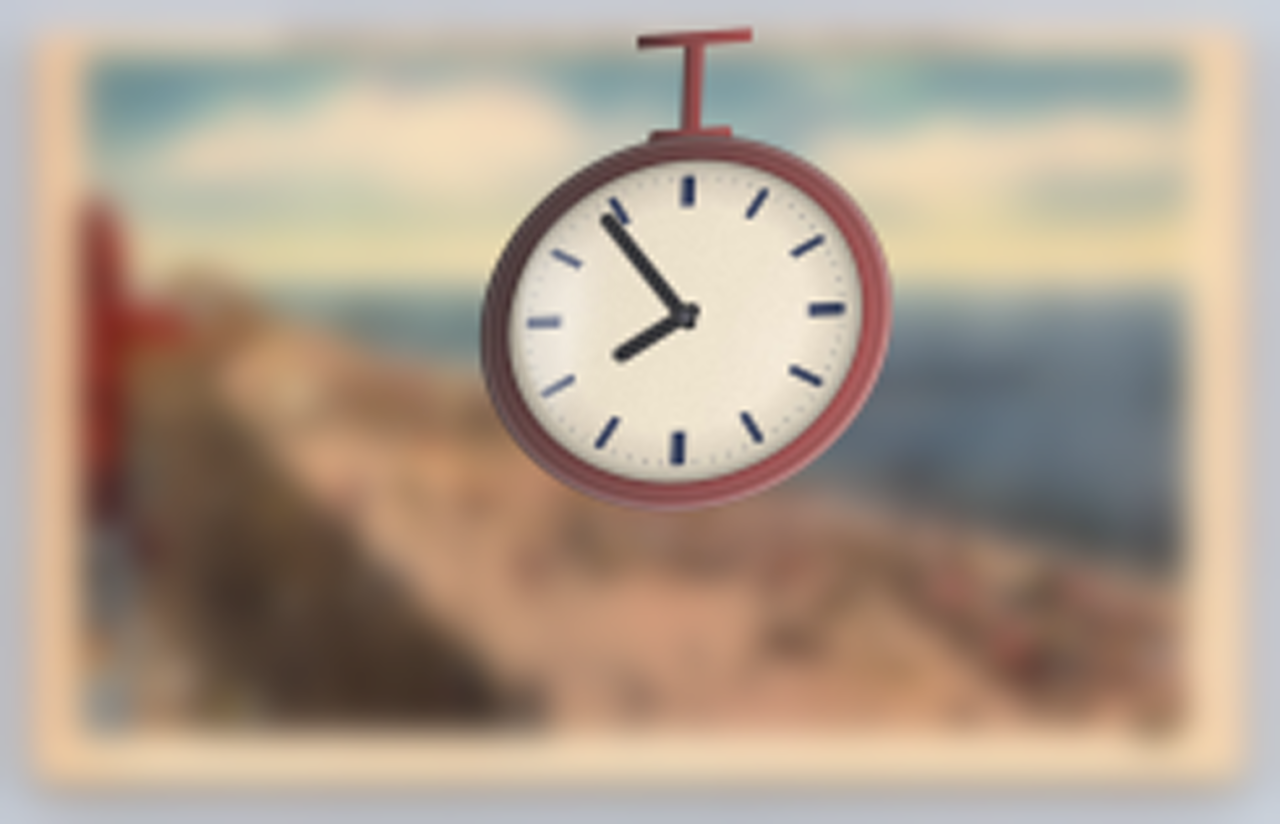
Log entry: 7h54
